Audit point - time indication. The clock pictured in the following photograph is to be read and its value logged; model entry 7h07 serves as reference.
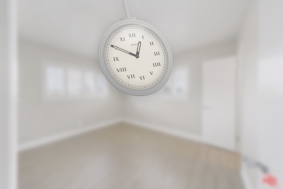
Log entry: 12h50
